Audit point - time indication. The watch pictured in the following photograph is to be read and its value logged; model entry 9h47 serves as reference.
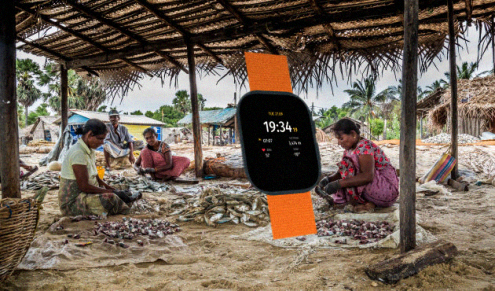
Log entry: 19h34
